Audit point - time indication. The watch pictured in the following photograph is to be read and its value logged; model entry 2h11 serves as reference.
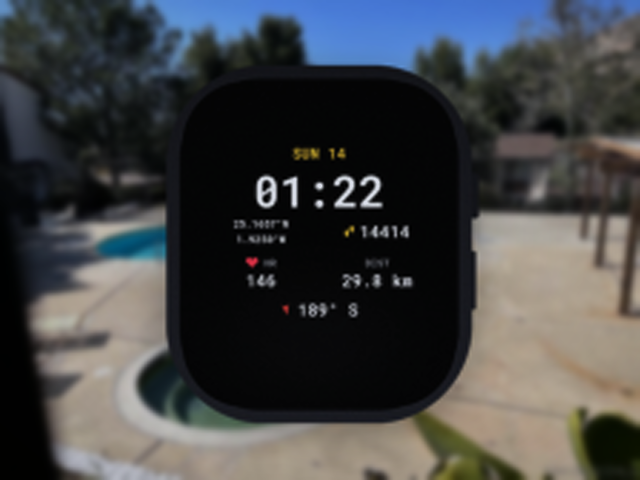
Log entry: 1h22
